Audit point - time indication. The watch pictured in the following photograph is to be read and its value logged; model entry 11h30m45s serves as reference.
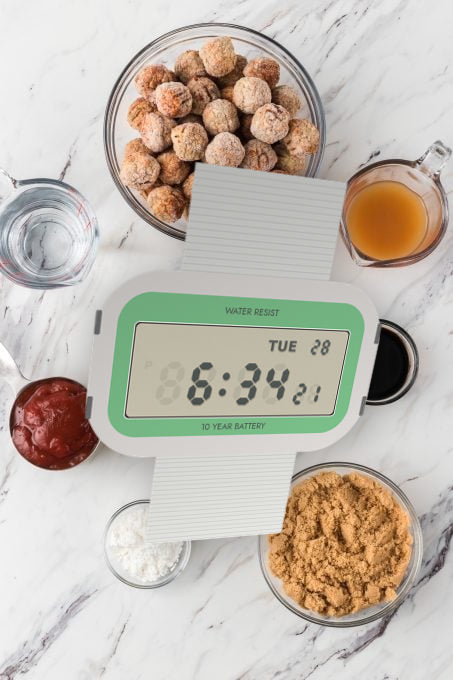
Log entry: 6h34m21s
